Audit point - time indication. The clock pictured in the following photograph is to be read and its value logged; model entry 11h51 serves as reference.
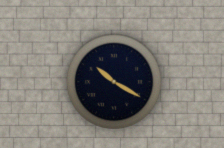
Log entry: 10h20
